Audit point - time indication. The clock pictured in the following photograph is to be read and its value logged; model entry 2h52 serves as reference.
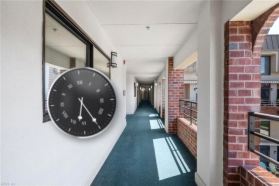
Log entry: 6h25
